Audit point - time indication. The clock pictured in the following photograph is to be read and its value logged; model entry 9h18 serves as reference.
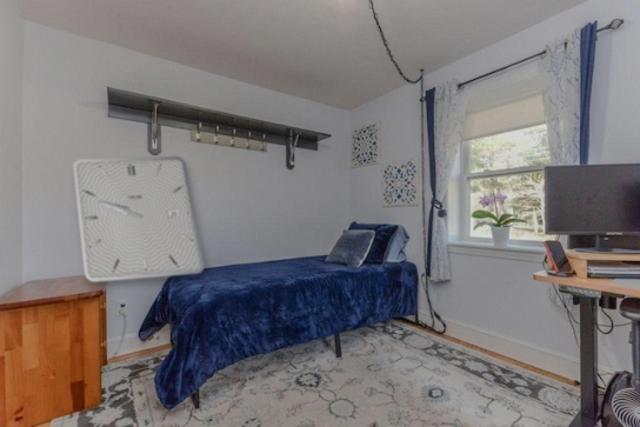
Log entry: 9h49
